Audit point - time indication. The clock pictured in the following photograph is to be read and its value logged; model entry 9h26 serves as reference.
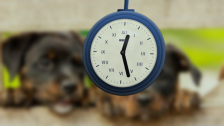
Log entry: 12h27
